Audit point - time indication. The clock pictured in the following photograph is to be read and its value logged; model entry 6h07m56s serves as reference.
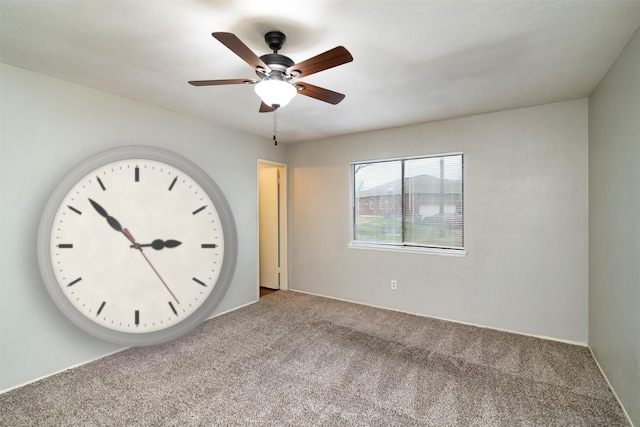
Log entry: 2h52m24s
